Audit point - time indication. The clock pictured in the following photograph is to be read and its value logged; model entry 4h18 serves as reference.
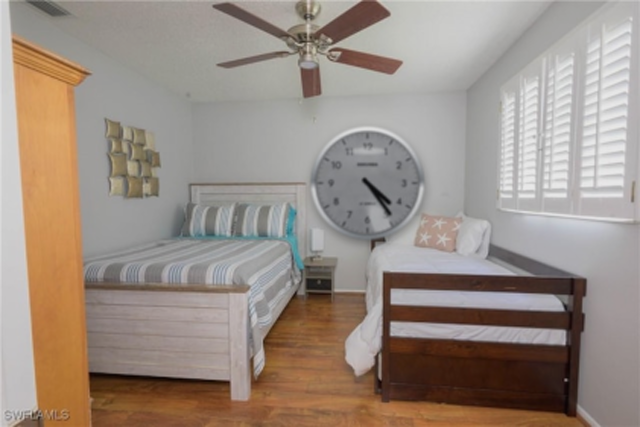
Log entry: 4h24
